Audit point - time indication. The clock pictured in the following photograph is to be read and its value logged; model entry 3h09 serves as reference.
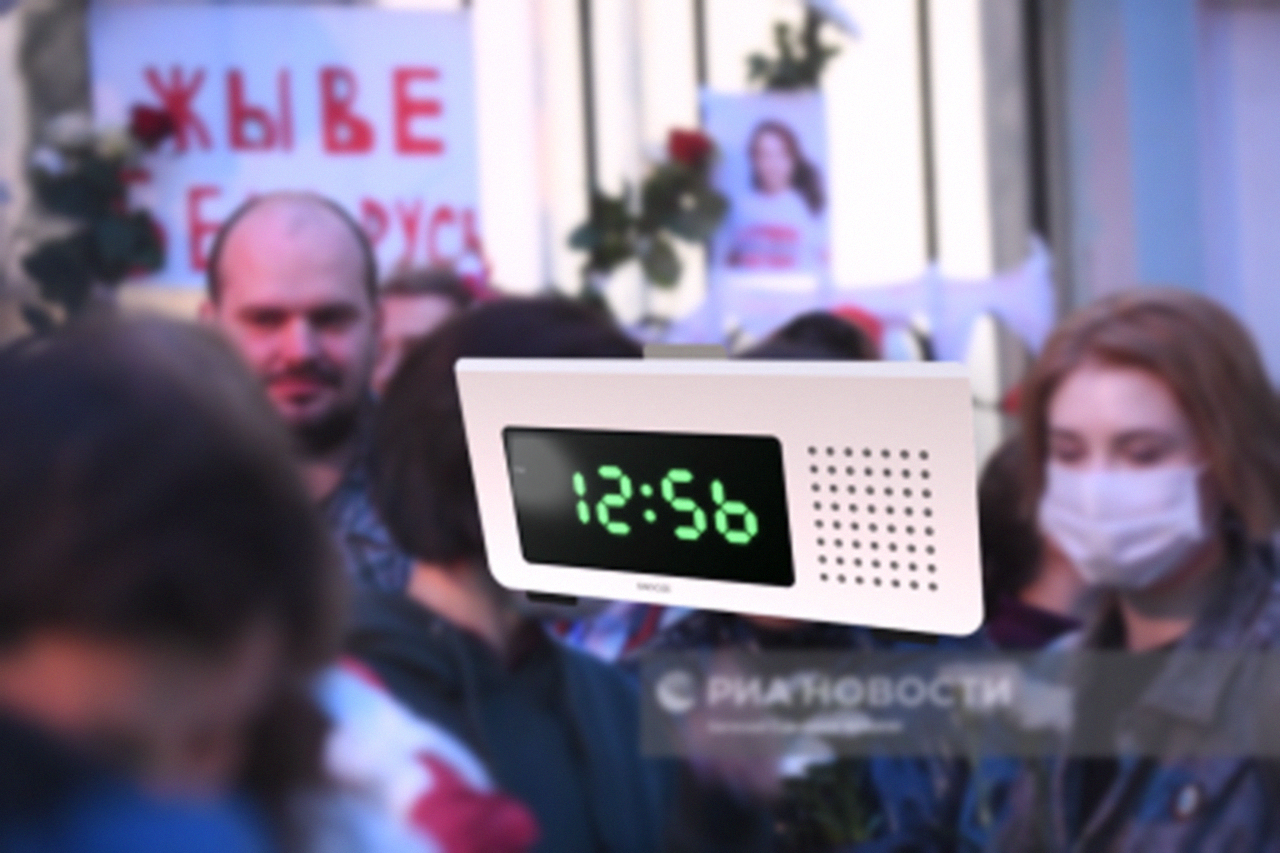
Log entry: 12h56
